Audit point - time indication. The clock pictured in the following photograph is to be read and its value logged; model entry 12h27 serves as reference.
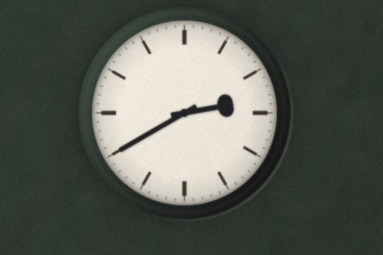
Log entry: 2h40
